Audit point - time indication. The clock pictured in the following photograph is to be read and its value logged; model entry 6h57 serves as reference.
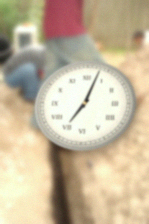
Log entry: 7h03
